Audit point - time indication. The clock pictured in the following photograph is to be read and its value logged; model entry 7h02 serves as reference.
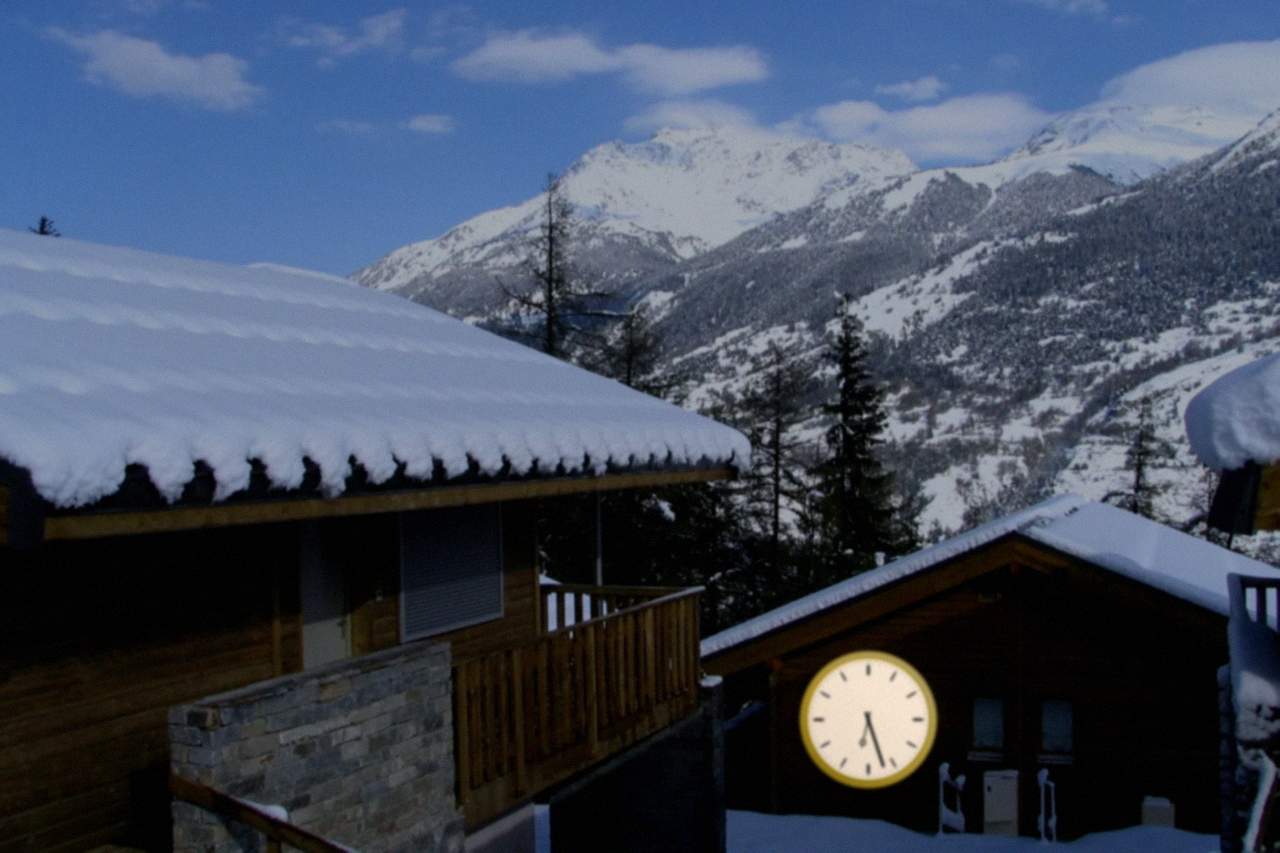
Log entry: 6h27
